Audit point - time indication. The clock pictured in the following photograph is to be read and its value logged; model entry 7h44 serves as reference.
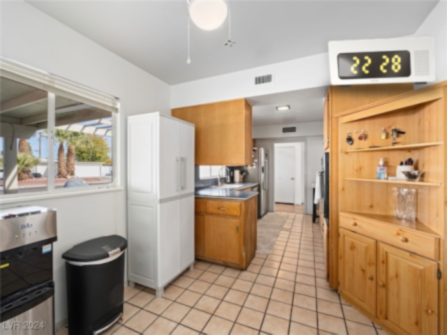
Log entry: 22h28
